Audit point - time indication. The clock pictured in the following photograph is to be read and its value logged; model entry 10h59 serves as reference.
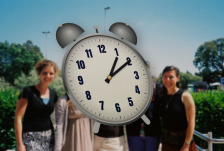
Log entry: 1h10
